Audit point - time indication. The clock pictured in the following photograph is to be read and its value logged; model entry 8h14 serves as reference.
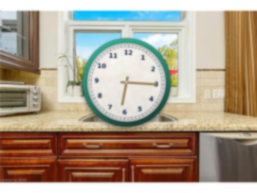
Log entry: 6h15
